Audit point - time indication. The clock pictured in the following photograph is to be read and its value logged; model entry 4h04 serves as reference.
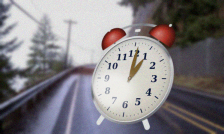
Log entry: 1h01
